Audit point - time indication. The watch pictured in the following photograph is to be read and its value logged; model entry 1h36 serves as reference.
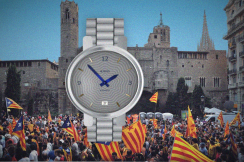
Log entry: 1h53
